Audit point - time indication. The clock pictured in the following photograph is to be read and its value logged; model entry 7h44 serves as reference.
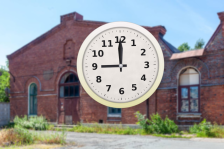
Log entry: 9h00
